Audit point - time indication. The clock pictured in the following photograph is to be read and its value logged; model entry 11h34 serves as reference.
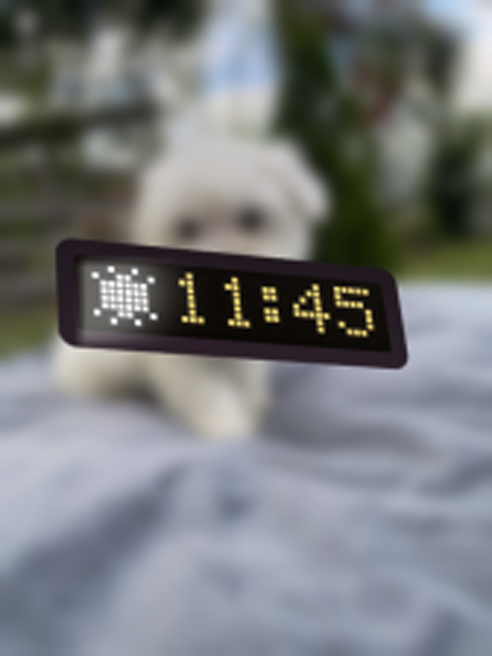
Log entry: 11h45
